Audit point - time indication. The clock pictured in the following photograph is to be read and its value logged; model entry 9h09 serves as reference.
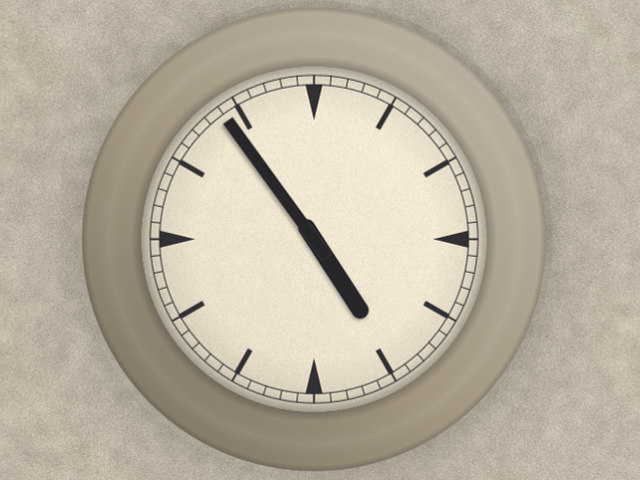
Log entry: 4h54
